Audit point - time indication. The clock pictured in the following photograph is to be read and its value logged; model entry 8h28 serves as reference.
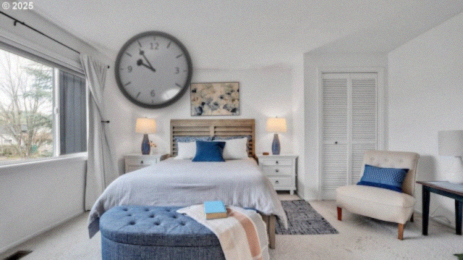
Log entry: 9h54
